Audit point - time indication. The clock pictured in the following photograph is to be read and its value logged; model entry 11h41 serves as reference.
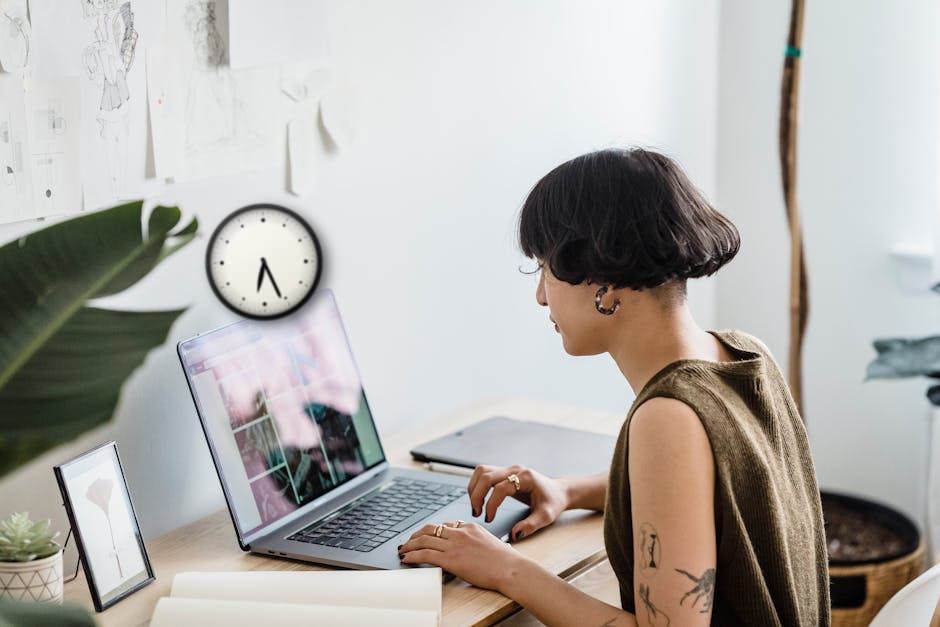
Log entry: 6h26
